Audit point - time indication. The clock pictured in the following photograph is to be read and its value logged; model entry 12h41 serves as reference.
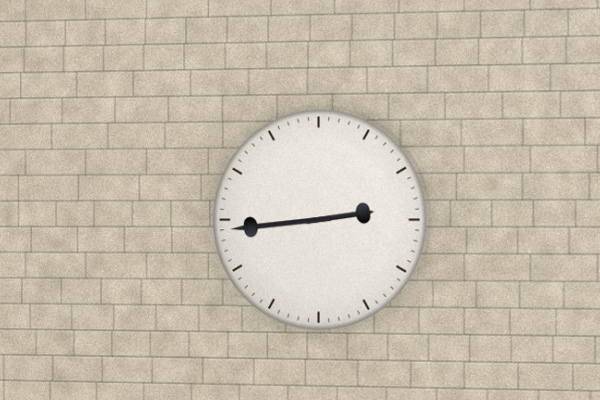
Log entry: 2h44
